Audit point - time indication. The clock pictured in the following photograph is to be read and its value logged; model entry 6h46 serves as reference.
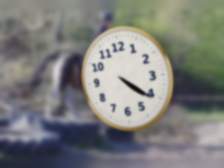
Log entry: 4h21
